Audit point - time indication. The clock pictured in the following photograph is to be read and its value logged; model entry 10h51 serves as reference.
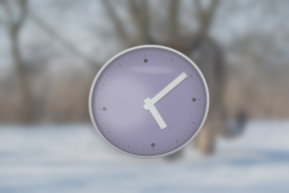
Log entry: 5h09
